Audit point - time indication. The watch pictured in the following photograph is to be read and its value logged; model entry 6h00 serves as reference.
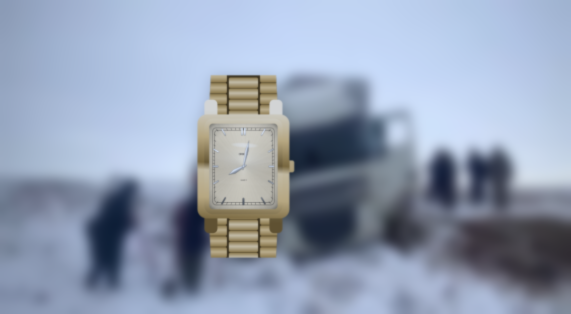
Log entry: 8h02
